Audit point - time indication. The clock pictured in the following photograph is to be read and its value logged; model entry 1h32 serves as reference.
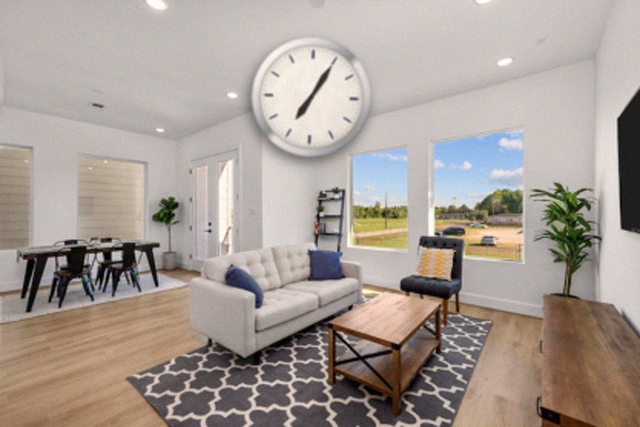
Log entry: 7h05
